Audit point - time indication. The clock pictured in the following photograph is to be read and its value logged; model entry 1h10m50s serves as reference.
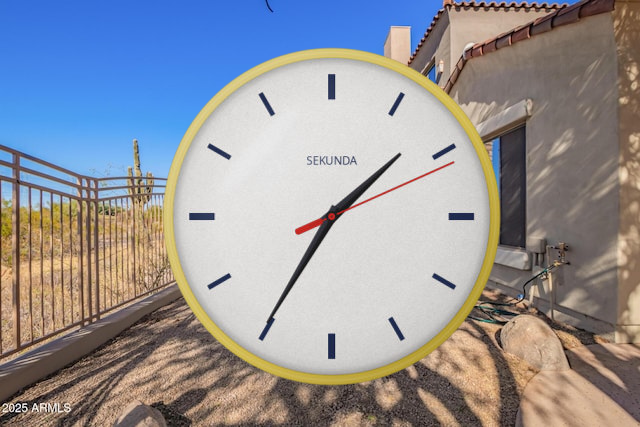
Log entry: 1h35m11s
